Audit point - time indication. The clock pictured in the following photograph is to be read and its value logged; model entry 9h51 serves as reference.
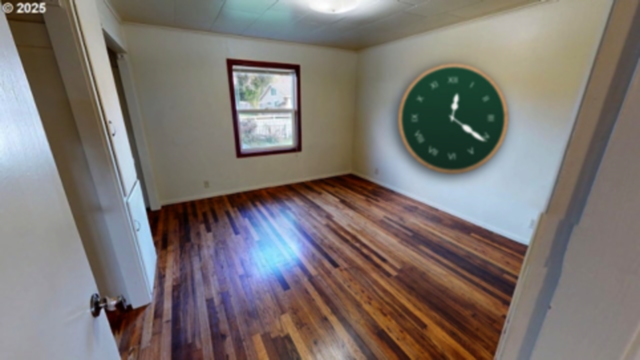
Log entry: 12h21
